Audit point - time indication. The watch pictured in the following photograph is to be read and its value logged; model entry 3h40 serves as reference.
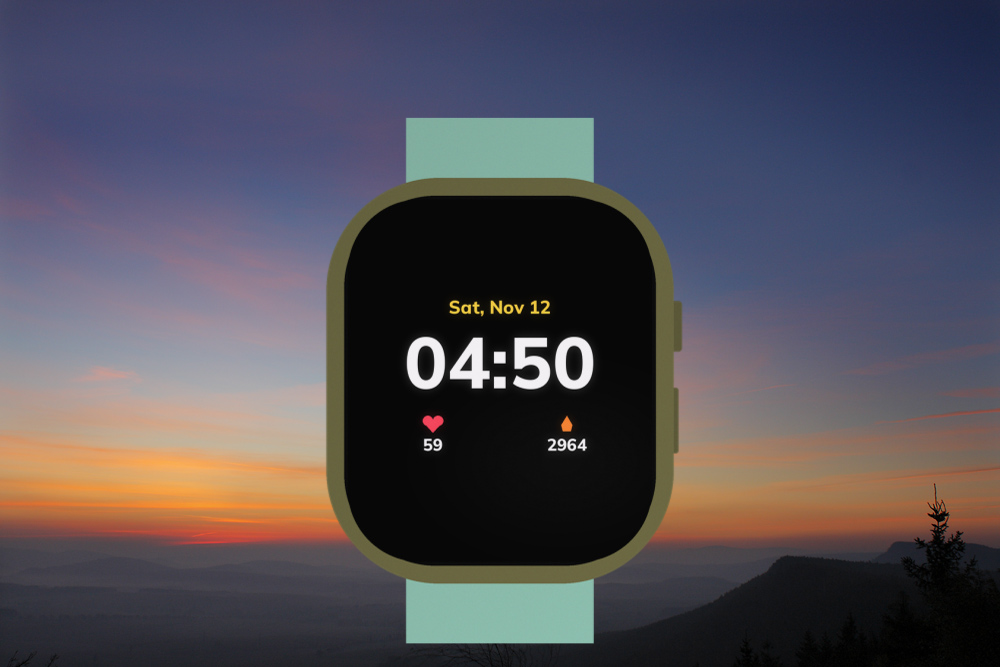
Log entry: 4h50
